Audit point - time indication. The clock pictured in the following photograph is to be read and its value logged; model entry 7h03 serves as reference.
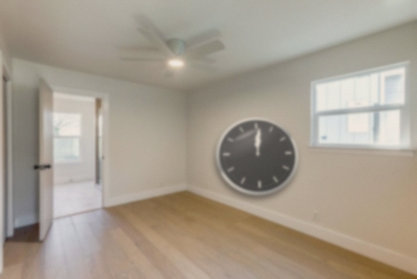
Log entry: 12h01
